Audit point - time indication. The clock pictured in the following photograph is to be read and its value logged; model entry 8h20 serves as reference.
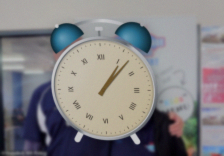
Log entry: 1h07
